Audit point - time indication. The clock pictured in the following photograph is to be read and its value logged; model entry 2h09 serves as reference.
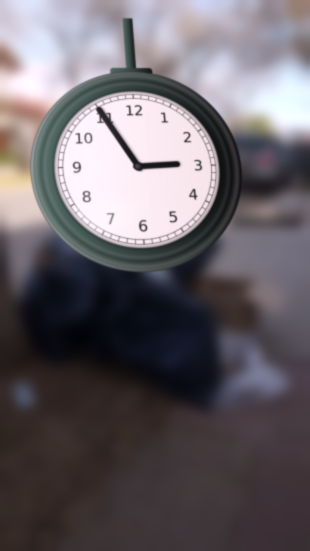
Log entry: 2h55
